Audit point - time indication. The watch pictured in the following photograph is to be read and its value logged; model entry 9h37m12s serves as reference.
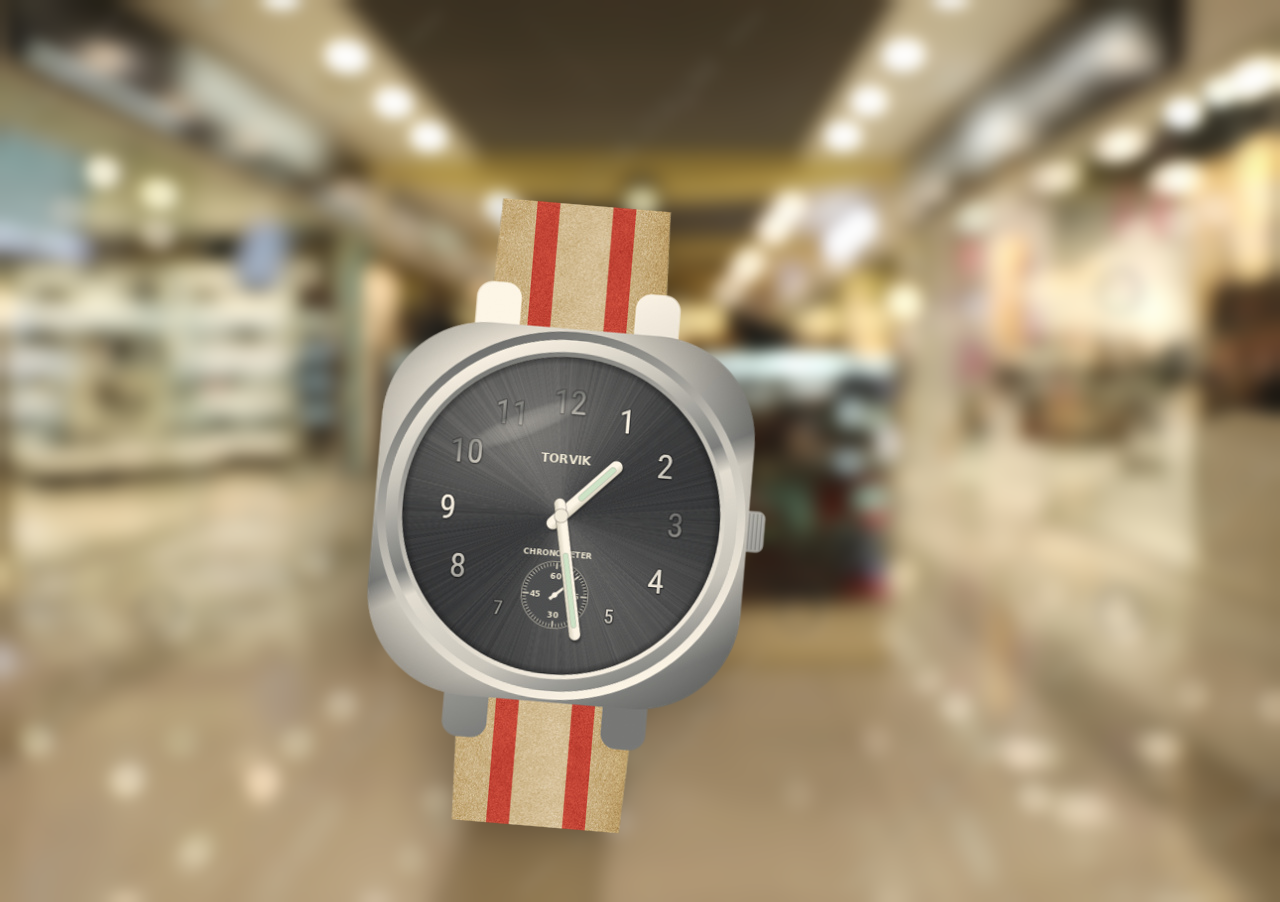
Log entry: 1h28m08s
